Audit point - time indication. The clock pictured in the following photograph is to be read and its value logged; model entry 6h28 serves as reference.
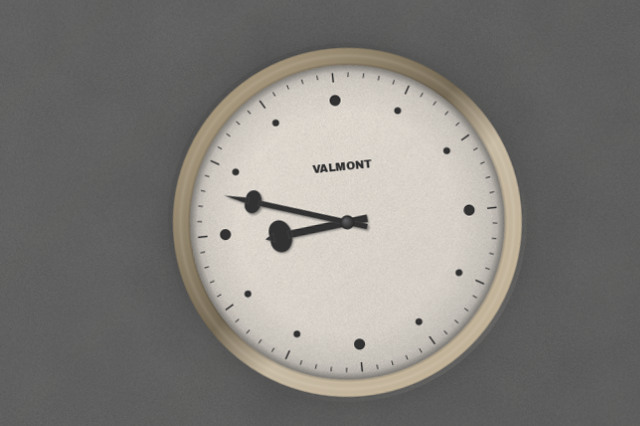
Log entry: 8h48
